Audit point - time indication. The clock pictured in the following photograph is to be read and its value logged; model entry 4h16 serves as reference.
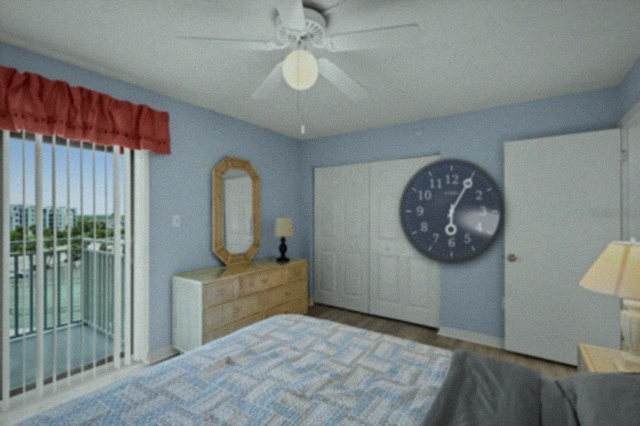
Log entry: 6h05
